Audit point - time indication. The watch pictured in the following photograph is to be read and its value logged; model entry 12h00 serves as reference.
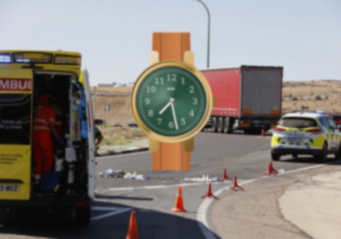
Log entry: 7h28
